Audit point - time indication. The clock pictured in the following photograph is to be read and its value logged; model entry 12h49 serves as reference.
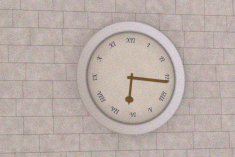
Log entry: 6h16
